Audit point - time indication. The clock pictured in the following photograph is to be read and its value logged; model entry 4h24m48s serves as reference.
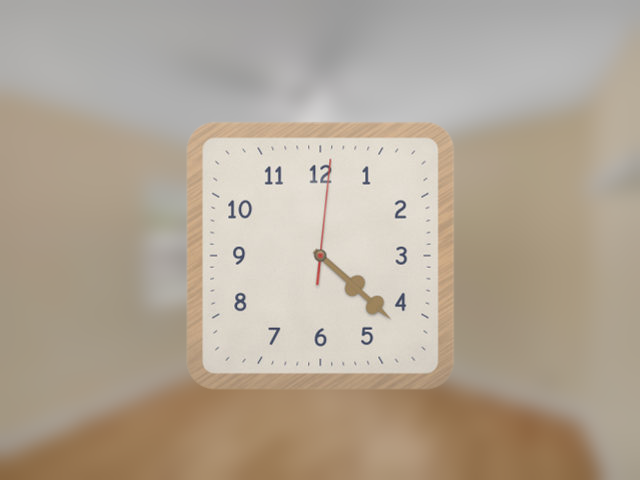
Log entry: 4h22m01s
